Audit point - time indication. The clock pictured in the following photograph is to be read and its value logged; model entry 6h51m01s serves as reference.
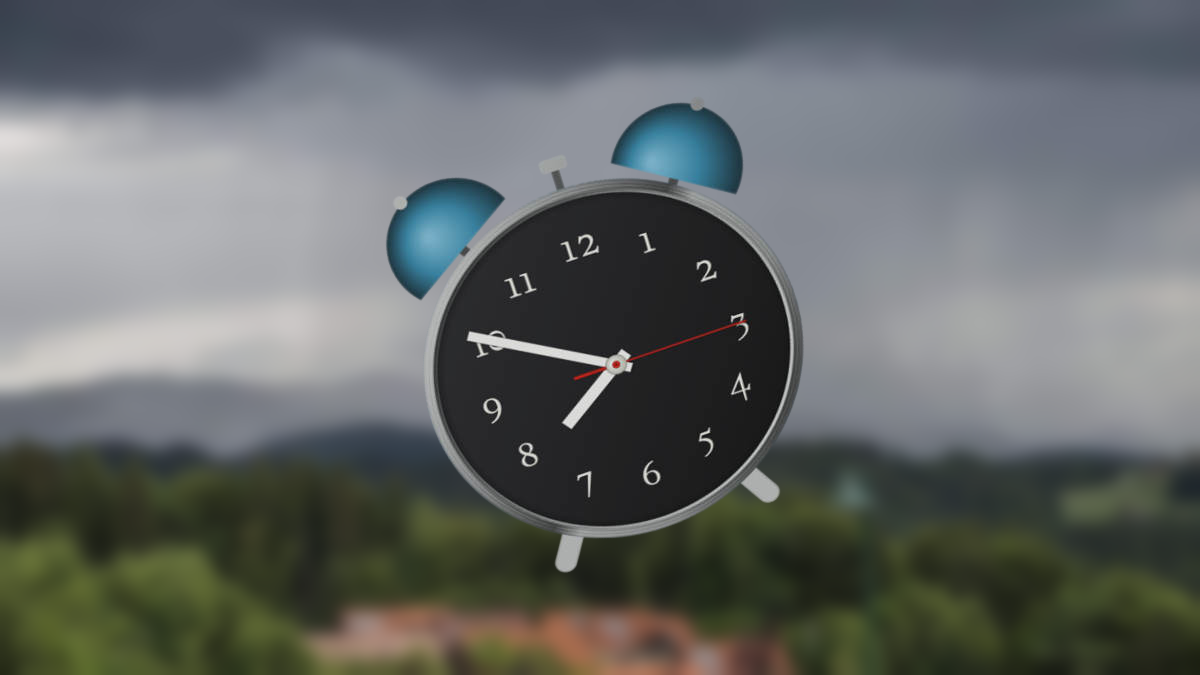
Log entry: 7h50m15s
